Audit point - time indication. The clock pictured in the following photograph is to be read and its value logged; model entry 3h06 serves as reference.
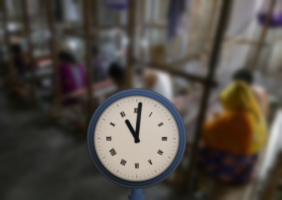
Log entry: 11h01
